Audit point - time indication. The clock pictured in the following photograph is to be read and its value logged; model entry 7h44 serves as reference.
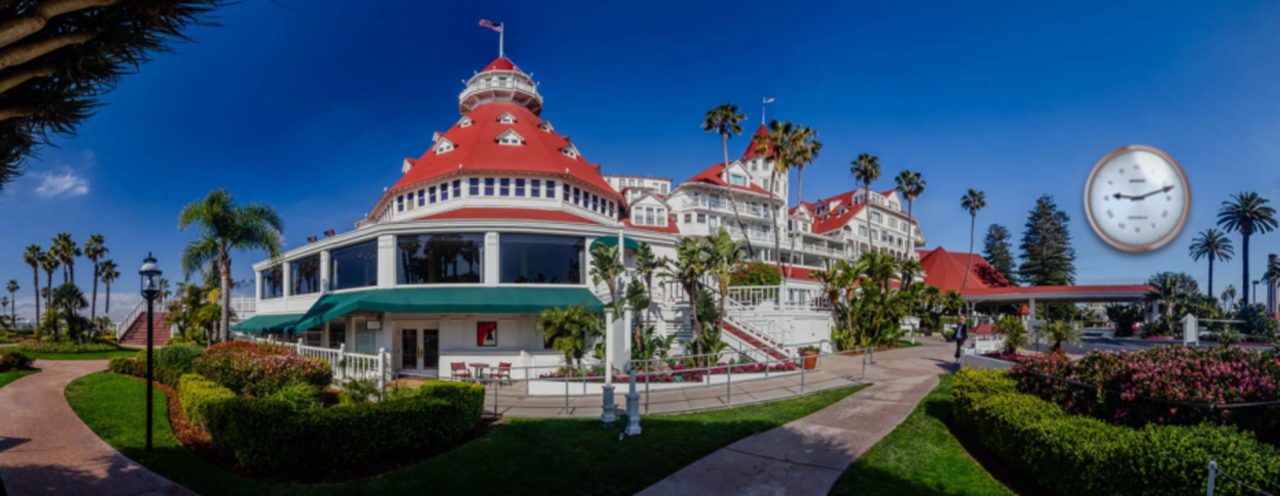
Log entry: 9h12
